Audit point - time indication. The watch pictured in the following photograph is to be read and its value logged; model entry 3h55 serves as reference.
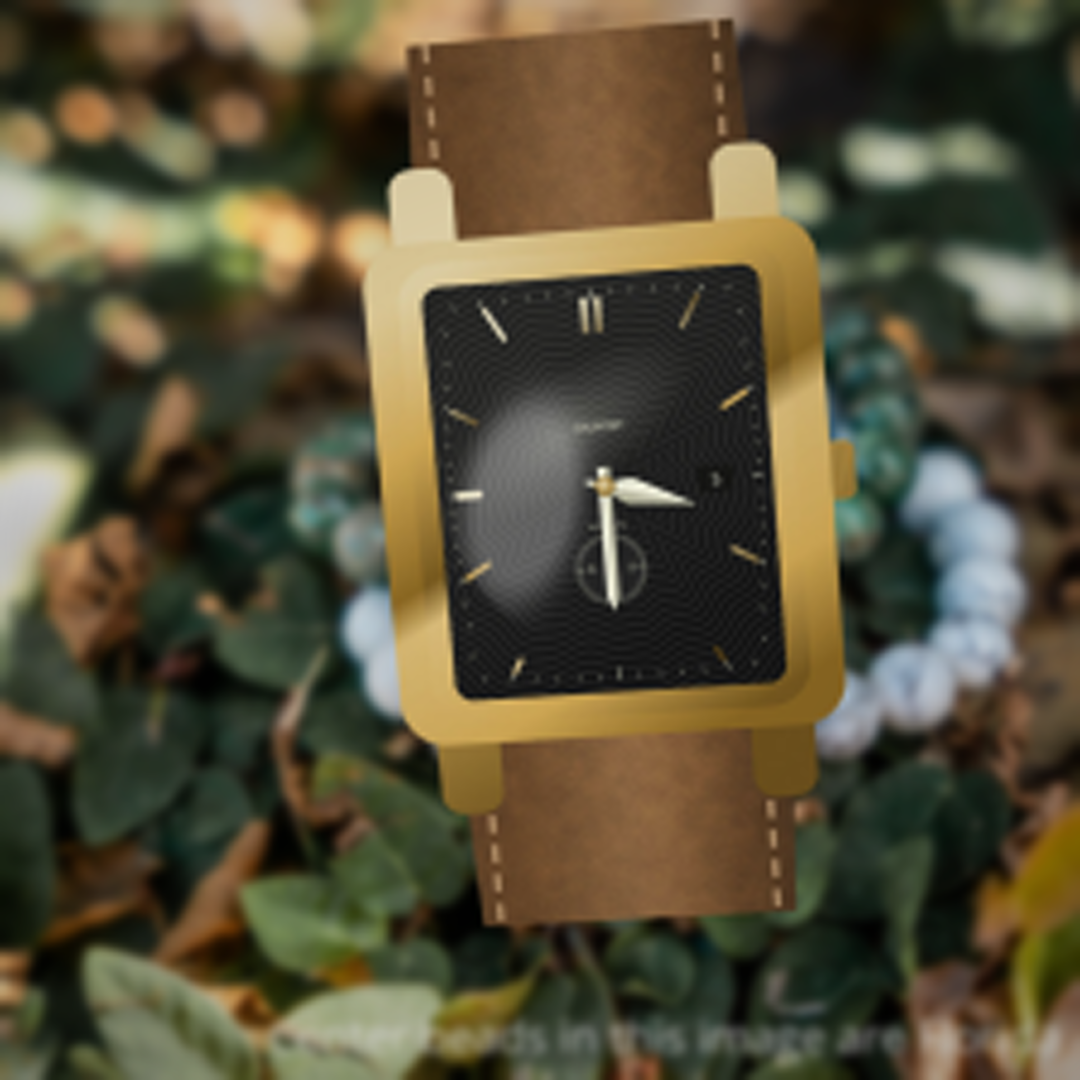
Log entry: 3h30
